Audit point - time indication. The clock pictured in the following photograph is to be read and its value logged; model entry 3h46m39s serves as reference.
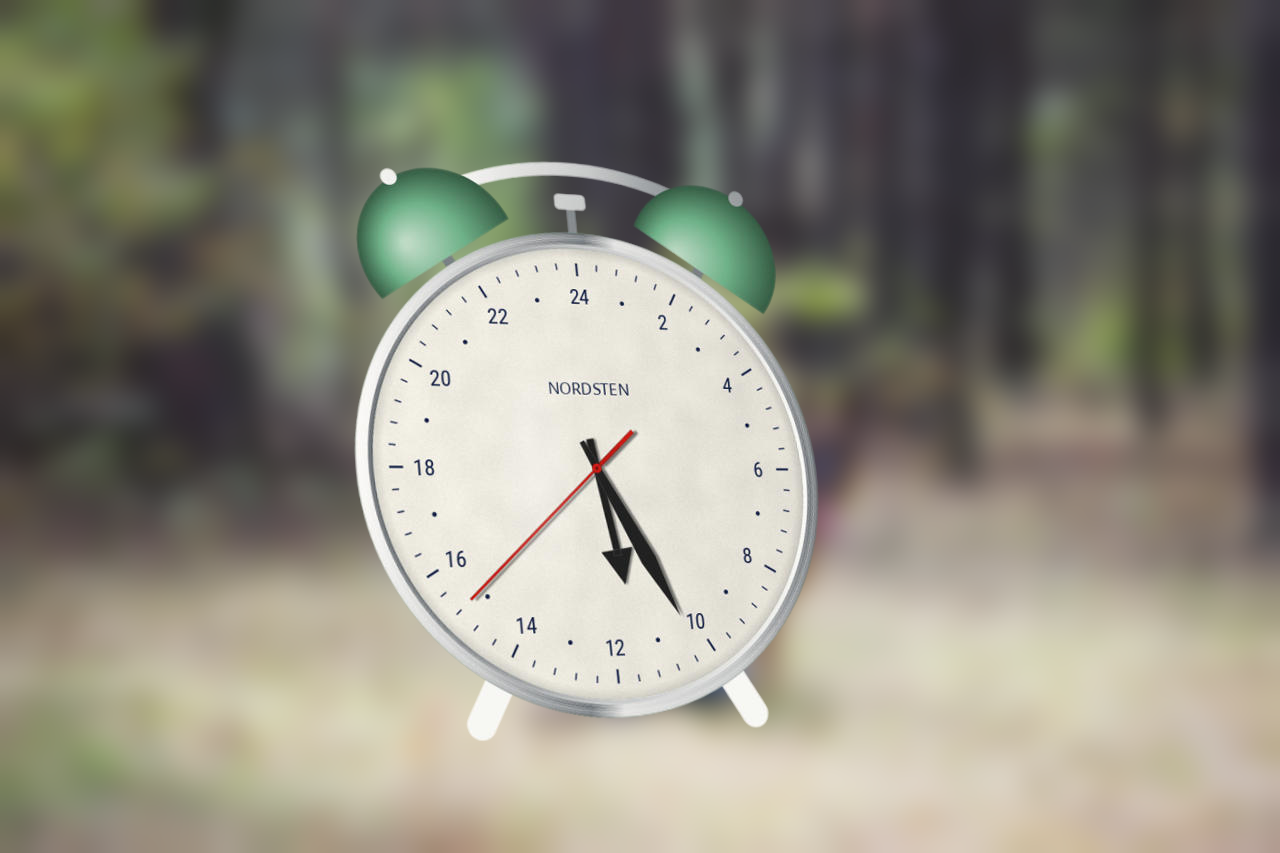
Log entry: 11h25m38s
